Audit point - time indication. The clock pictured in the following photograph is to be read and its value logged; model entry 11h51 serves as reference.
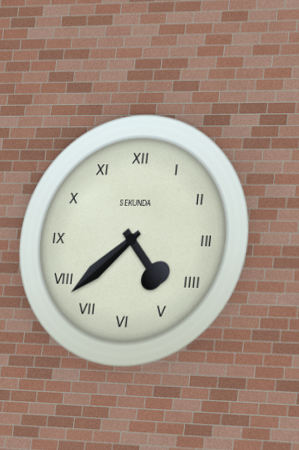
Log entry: 4h38
